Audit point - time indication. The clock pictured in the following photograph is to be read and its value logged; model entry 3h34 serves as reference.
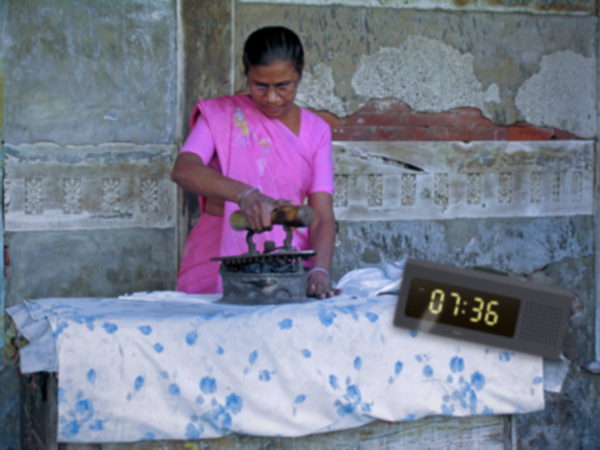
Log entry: 7h36
